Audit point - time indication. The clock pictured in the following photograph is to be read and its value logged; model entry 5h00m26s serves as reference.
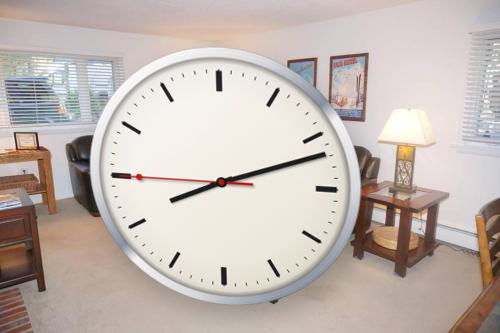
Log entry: 8h11m45s
